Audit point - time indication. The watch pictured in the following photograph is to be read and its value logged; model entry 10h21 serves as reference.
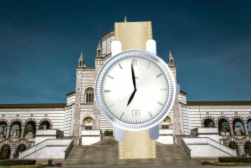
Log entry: 6h59
